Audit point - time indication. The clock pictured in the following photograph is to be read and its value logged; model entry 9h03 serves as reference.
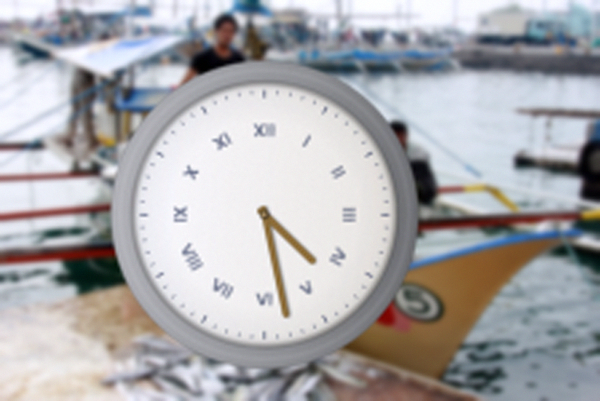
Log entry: 4h28
